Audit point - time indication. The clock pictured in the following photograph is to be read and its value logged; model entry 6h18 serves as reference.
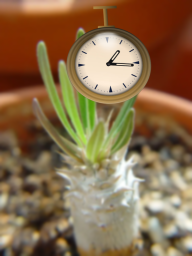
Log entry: 1h16
